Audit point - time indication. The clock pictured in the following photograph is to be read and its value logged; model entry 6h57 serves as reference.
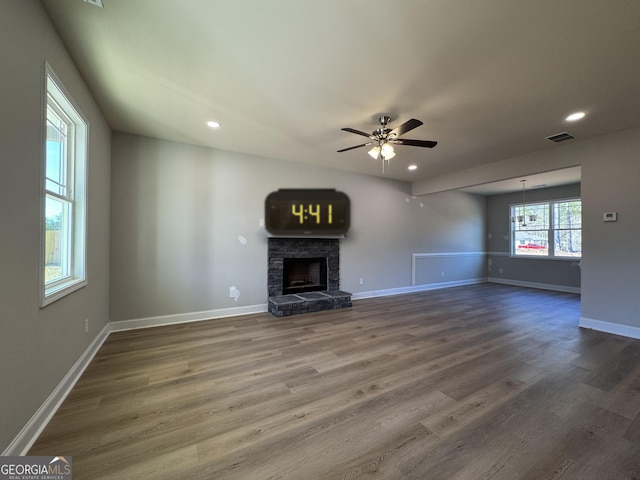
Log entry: 4h41
